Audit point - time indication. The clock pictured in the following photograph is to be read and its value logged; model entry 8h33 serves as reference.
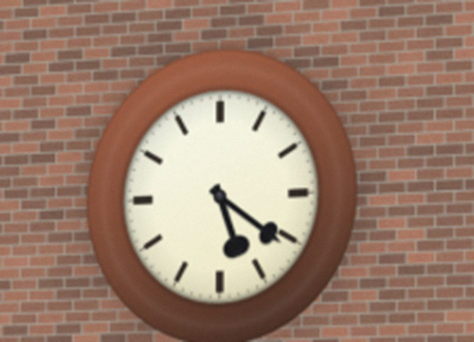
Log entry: 5h21
